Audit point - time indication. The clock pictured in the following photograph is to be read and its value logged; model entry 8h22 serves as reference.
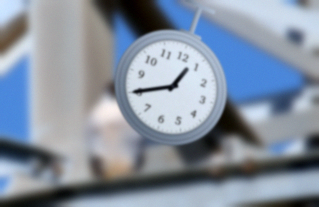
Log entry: 12h40
